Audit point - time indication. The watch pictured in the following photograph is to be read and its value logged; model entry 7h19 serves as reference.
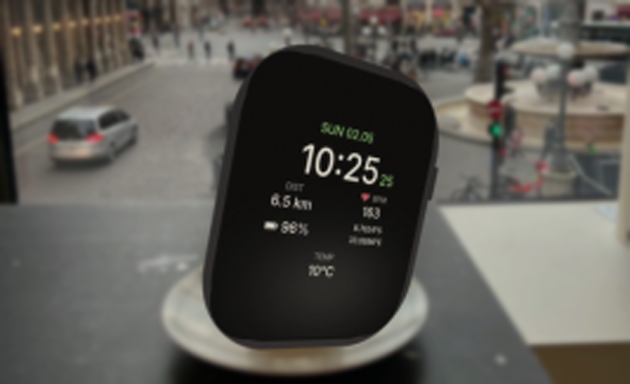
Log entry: 10h25
